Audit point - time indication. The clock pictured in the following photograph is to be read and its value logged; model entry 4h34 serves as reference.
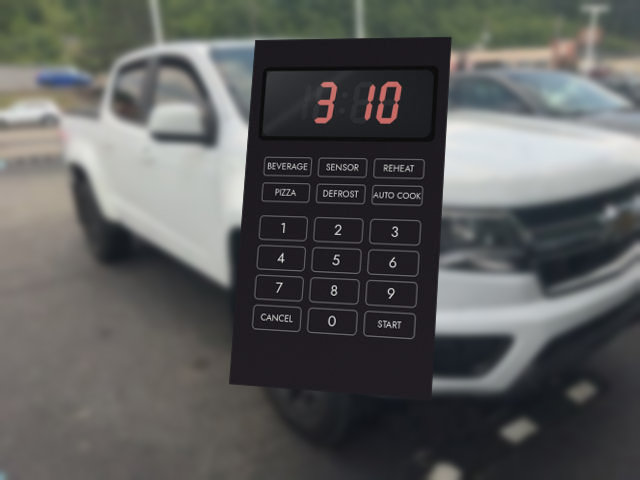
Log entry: 3h10
